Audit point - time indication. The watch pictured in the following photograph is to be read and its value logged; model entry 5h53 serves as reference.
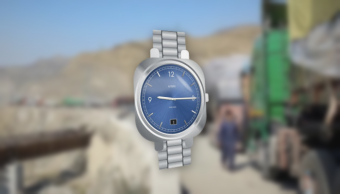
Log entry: 9h15
